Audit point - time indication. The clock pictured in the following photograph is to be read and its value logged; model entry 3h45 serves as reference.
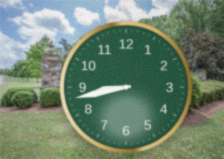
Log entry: 8h43
